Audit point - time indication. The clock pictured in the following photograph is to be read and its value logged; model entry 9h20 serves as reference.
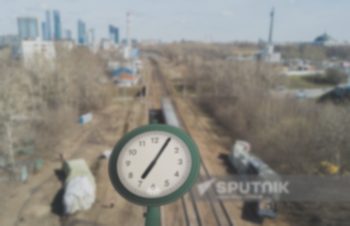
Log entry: 7h05
